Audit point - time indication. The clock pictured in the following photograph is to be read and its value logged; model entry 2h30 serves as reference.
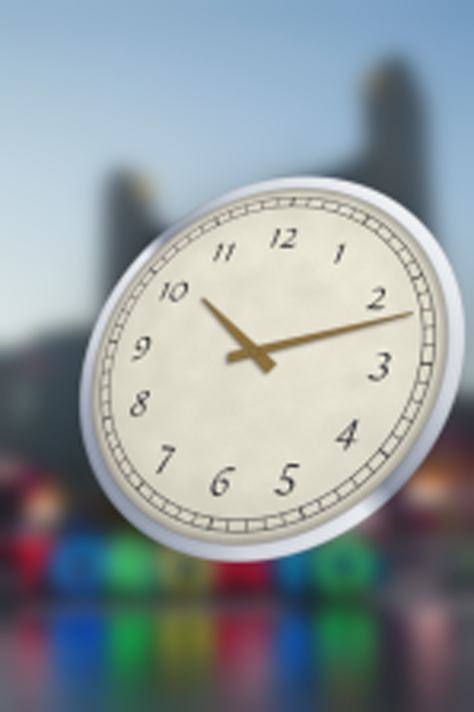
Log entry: 10h12
